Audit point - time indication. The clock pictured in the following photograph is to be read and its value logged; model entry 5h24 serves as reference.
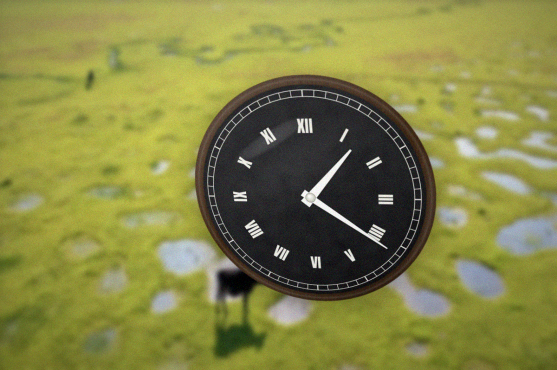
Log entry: 1h21
